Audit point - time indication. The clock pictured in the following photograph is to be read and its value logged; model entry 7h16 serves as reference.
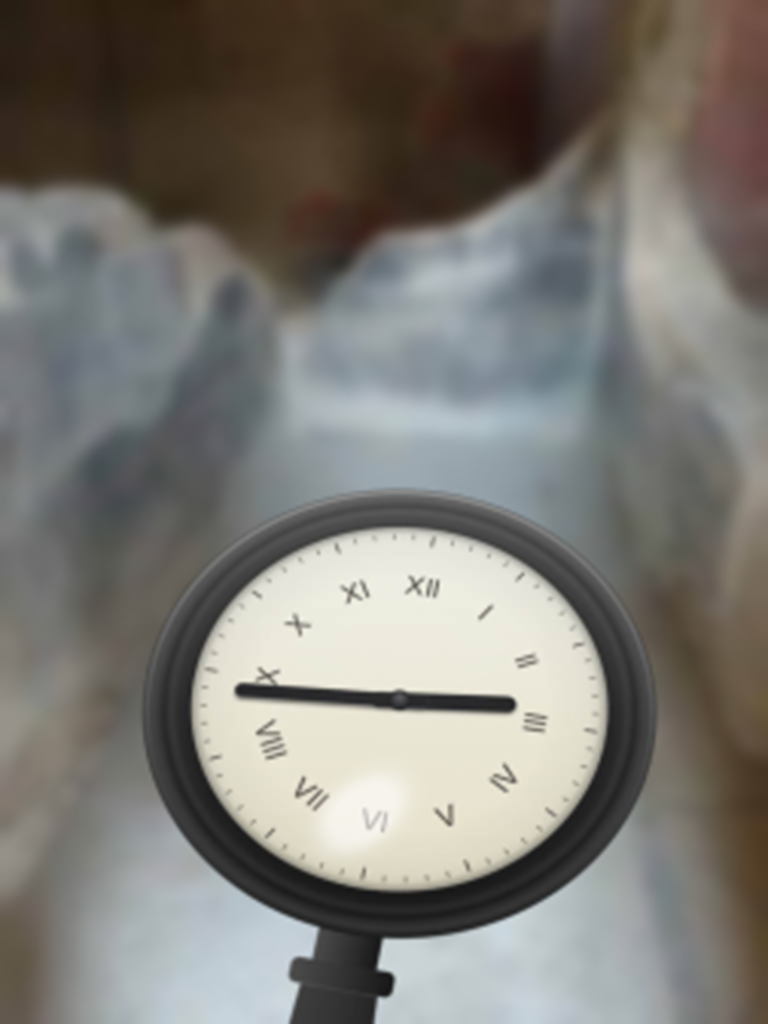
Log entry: 2h44
